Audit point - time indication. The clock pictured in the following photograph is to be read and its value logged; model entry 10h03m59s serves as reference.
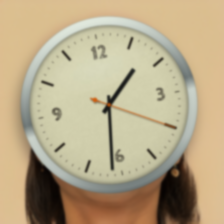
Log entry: 1h31m20s
